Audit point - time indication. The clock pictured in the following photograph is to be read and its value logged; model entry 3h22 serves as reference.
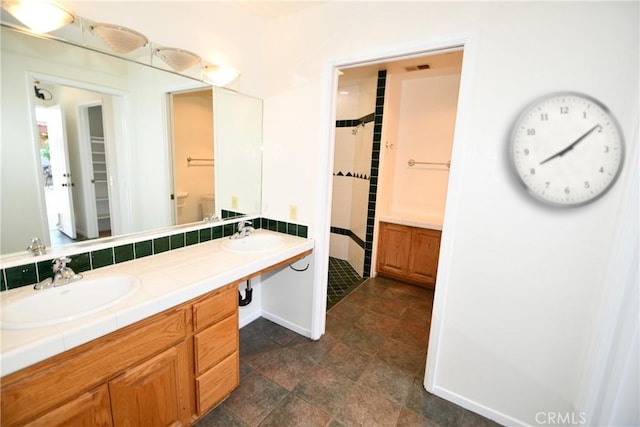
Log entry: 8h09
